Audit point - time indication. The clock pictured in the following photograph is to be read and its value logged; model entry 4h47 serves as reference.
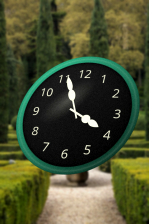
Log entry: 3h56
